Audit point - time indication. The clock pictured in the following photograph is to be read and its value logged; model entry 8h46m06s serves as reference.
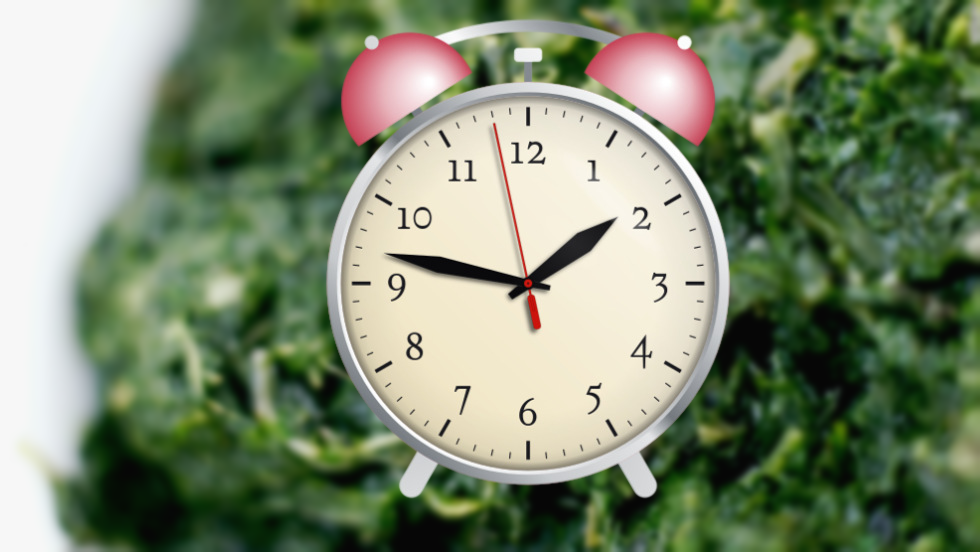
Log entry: 1h46m58s
